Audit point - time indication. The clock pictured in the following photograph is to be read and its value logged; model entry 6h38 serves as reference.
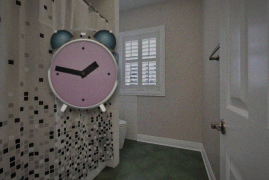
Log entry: 1h47
